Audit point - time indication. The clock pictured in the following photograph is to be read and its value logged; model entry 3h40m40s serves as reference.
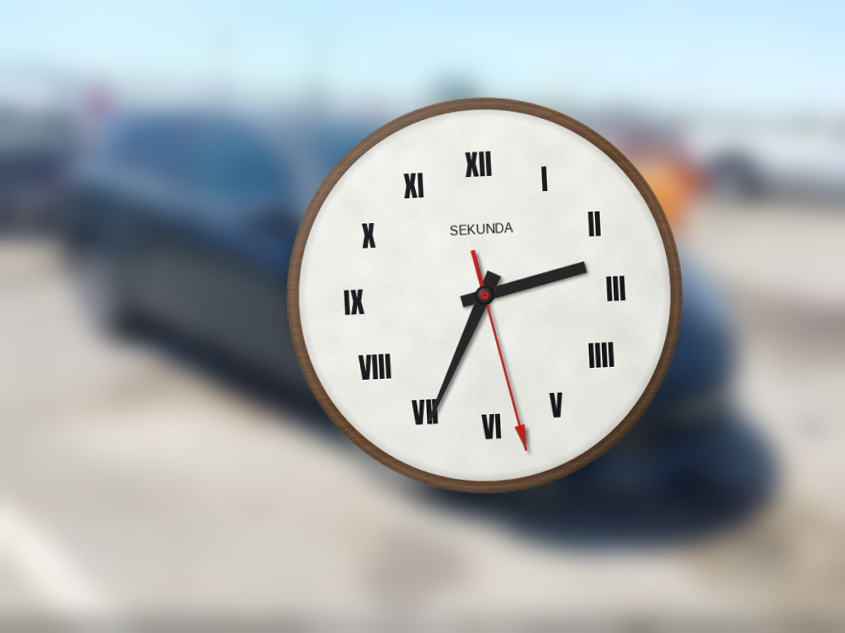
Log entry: 2h34m28s
